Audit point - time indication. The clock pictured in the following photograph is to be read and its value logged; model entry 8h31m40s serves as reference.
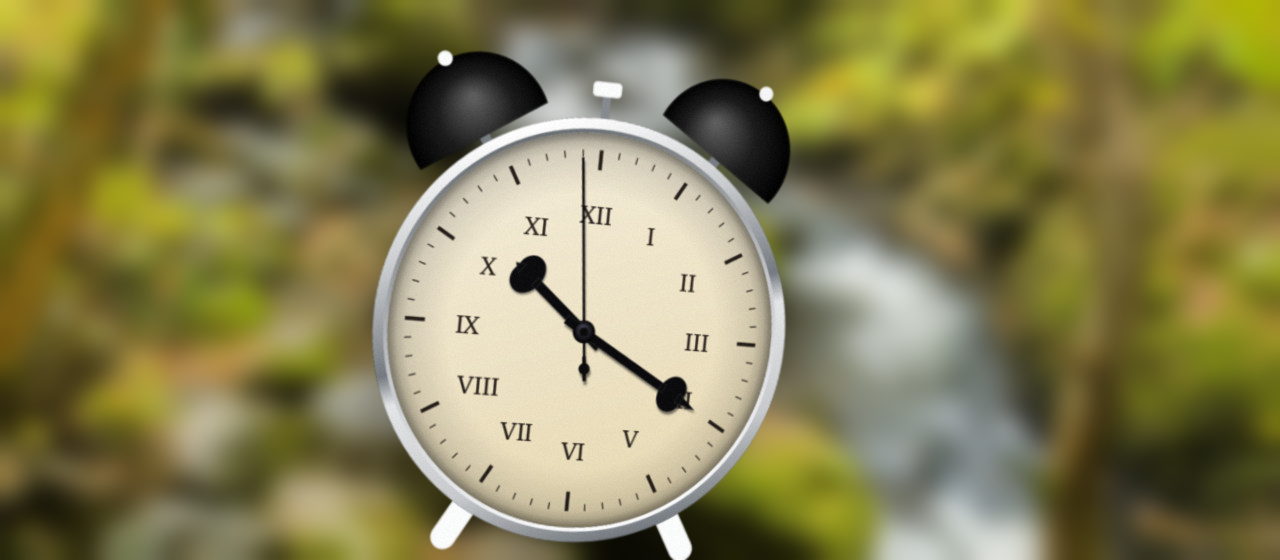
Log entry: 10h19m59s
